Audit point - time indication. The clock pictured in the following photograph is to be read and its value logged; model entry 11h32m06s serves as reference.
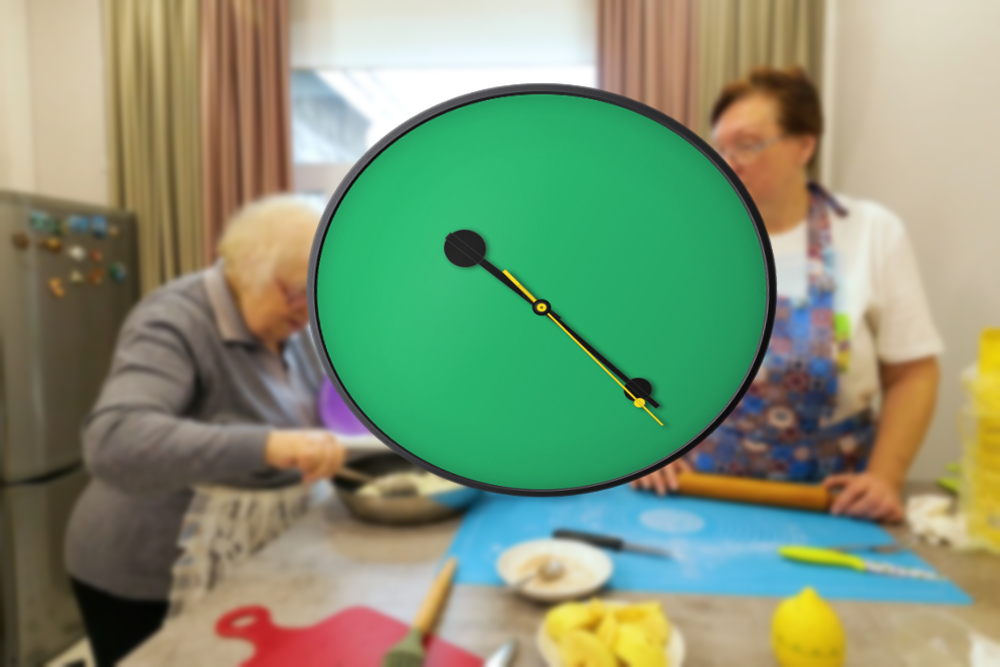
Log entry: 10h22m23s
